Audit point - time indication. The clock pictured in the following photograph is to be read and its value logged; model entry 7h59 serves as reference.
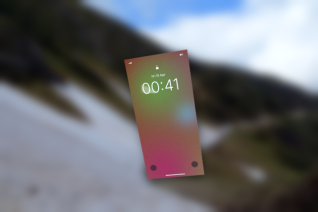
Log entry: 0h41
